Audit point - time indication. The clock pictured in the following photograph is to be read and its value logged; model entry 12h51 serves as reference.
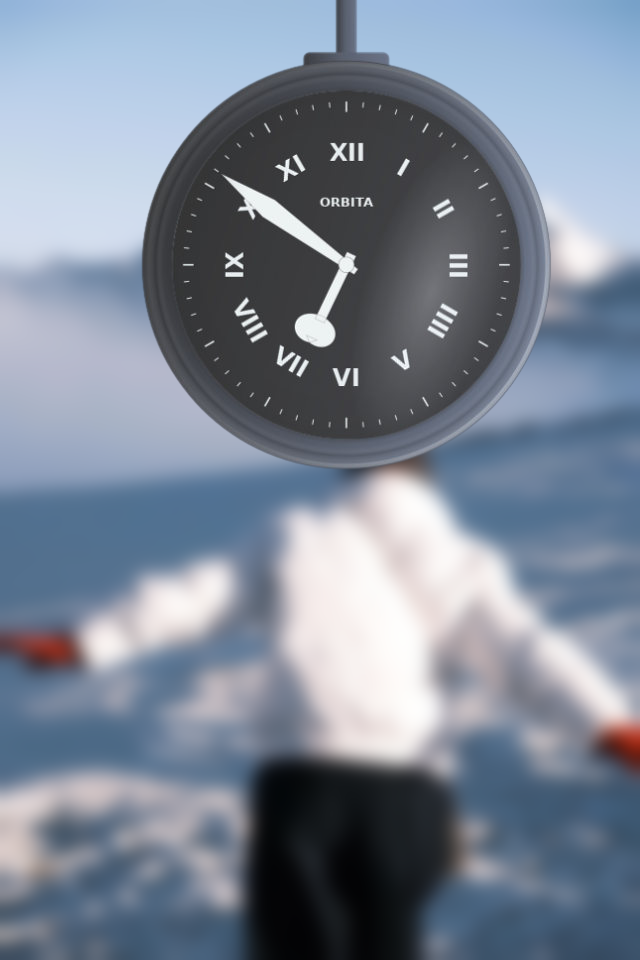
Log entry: 6h51
